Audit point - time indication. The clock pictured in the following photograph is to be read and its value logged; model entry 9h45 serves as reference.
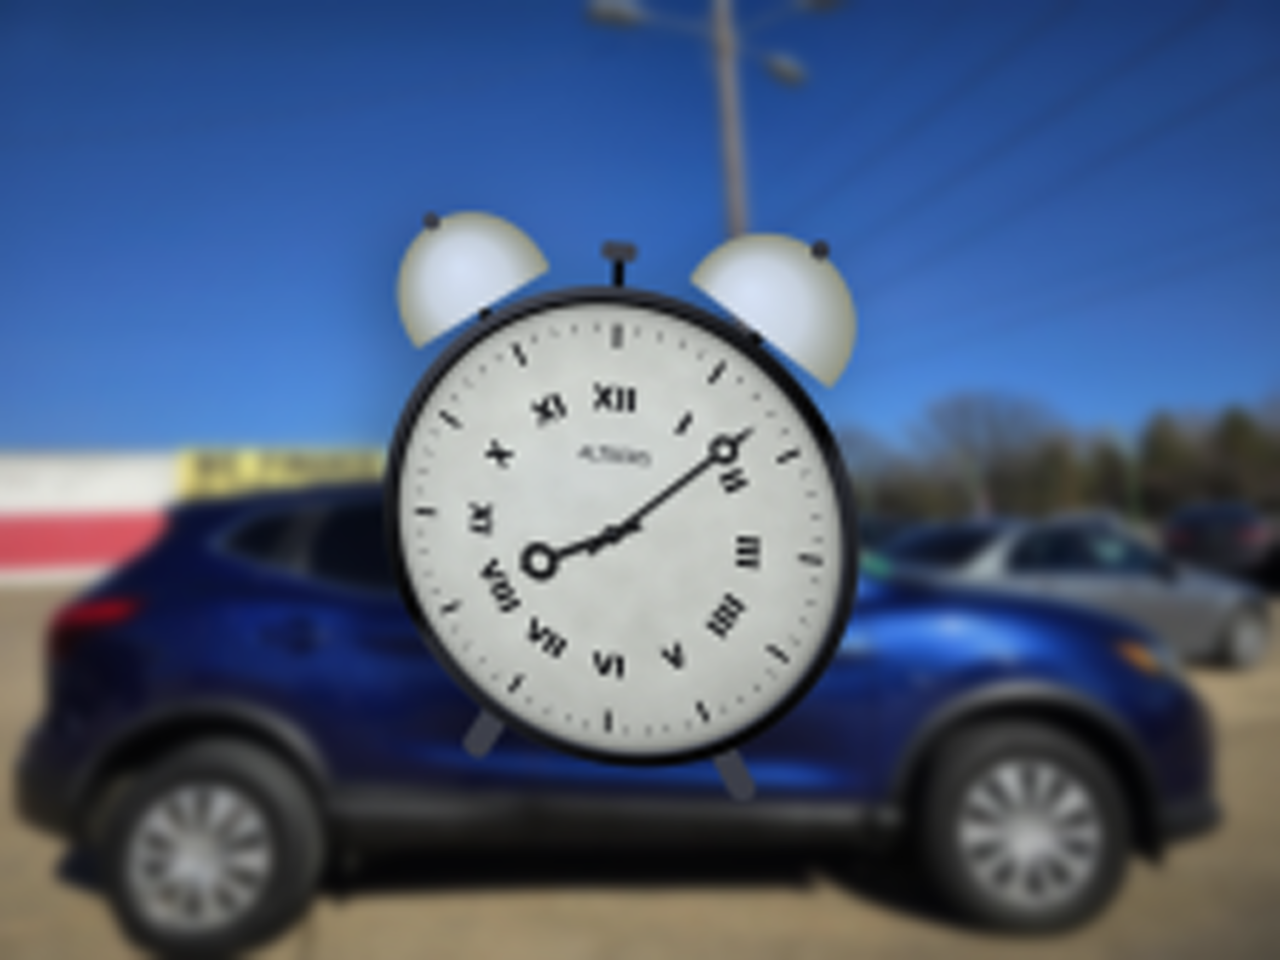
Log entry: 8h08
